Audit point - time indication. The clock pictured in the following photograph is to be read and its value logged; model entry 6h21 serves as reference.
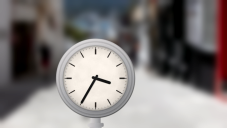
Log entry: 3h35
